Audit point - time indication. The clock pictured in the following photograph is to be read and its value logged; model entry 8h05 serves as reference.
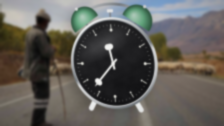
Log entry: 11h37
